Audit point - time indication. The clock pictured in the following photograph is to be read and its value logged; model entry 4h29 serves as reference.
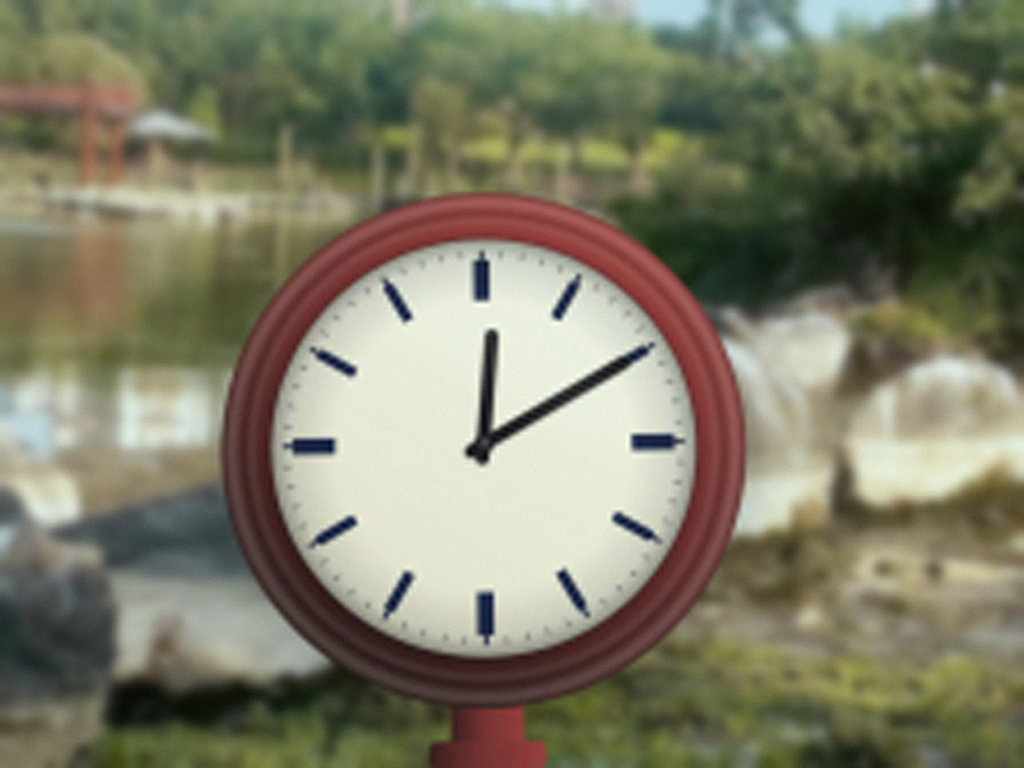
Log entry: 12h10
